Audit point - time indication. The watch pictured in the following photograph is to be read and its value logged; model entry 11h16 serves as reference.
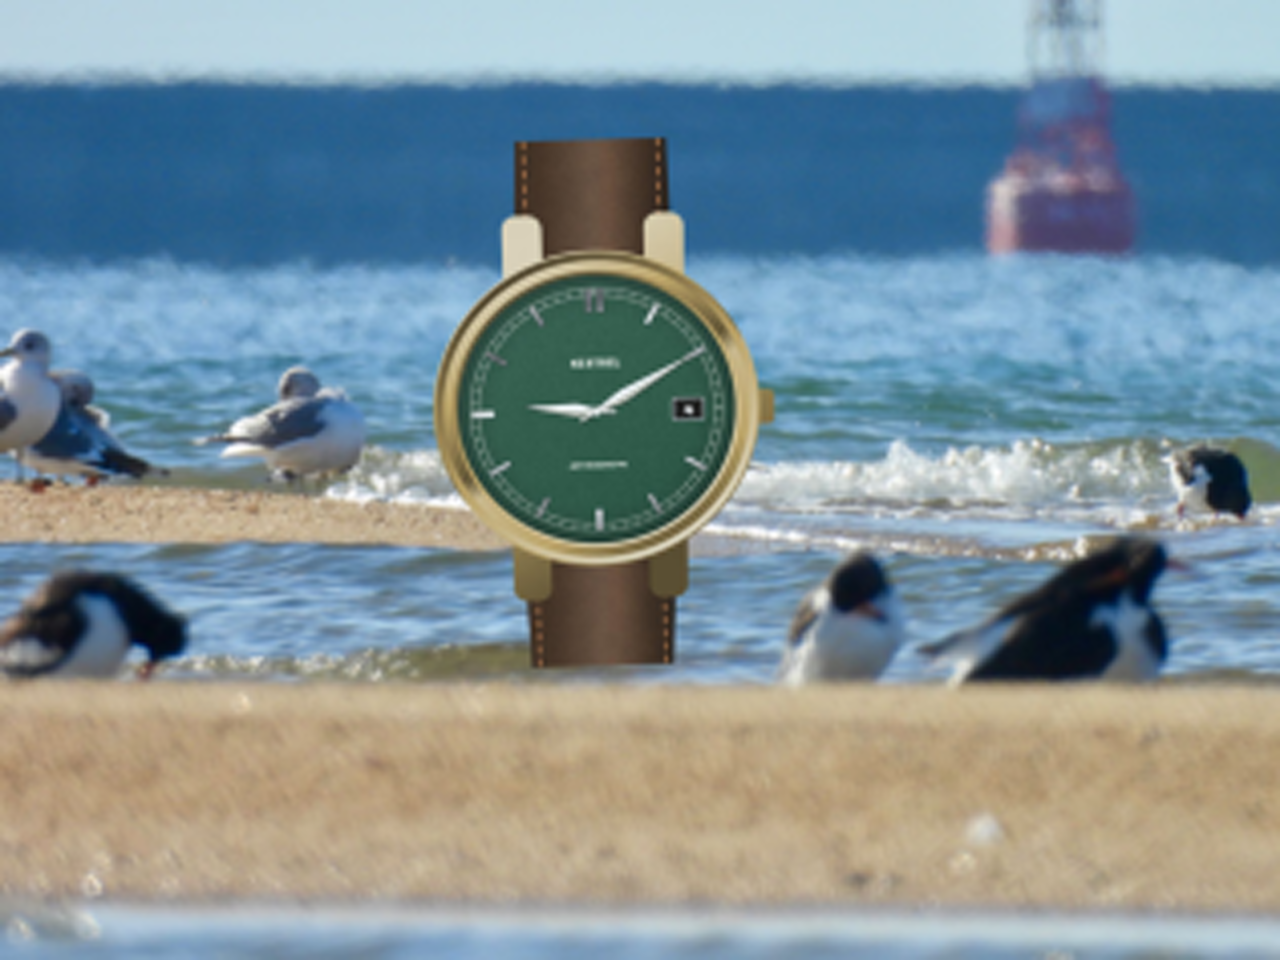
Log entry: 9h10
